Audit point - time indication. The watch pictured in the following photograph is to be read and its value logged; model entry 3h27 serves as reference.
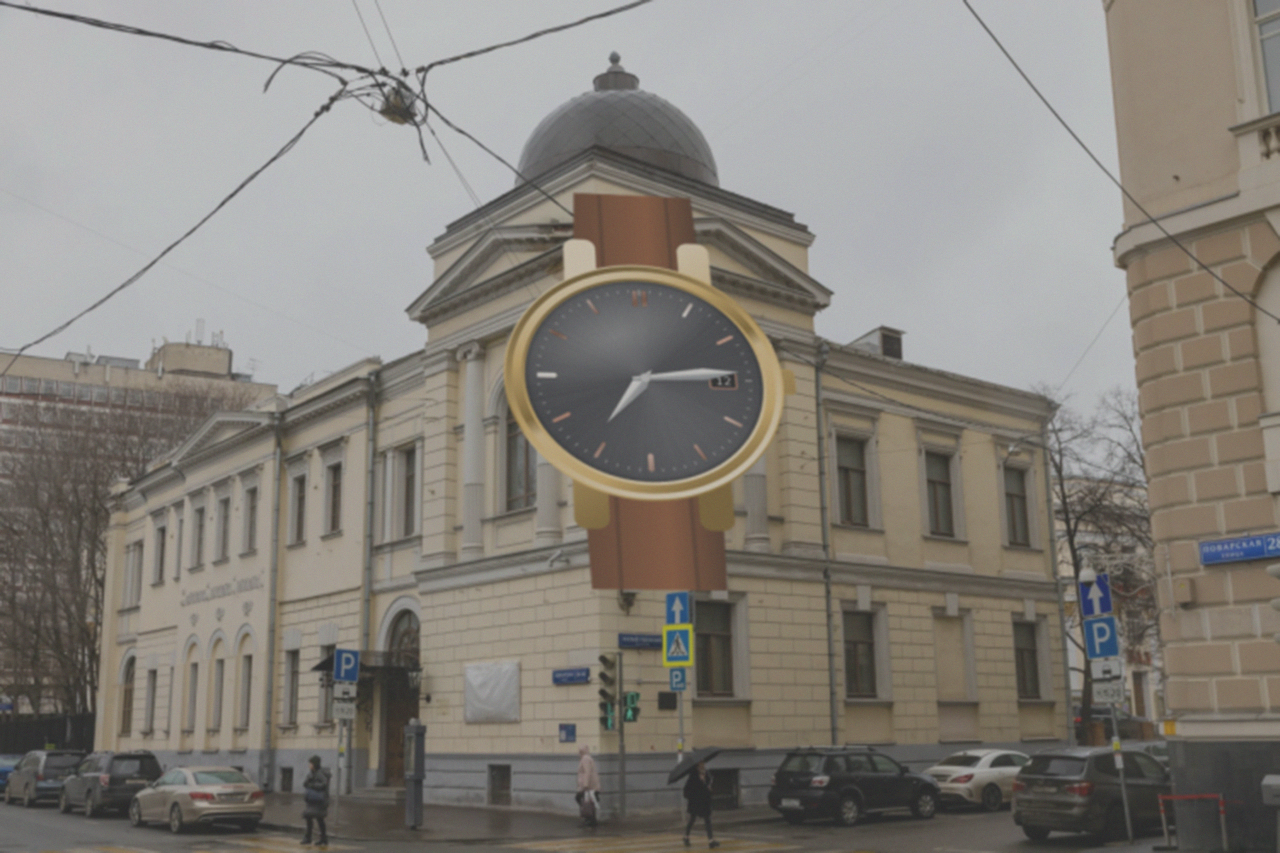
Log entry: 7h14
